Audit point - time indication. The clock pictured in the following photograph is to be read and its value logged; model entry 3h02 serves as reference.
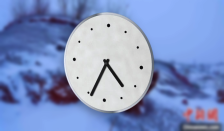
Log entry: 4h34
